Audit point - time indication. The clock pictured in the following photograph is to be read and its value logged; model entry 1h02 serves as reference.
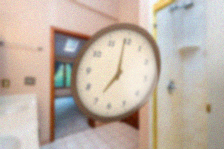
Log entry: 6h59
